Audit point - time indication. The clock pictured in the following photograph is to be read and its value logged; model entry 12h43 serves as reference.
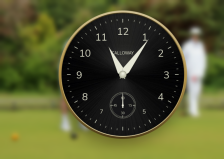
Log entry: 11h06
